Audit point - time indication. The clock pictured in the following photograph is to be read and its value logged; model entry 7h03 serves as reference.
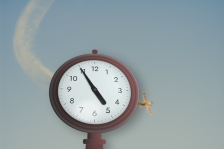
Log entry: 4h55
